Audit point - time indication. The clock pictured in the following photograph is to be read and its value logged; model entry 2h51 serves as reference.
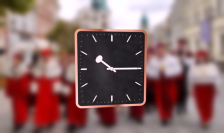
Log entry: 10h15
